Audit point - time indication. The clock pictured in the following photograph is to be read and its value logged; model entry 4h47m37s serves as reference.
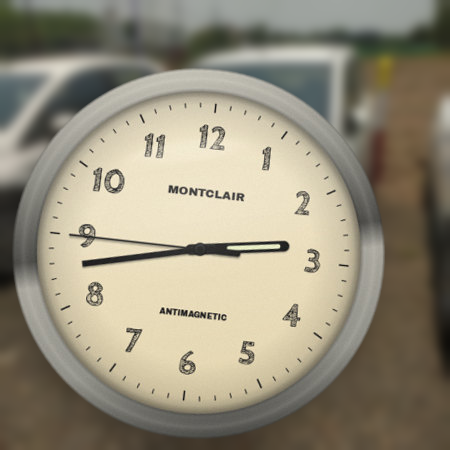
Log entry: 2h42m45s
